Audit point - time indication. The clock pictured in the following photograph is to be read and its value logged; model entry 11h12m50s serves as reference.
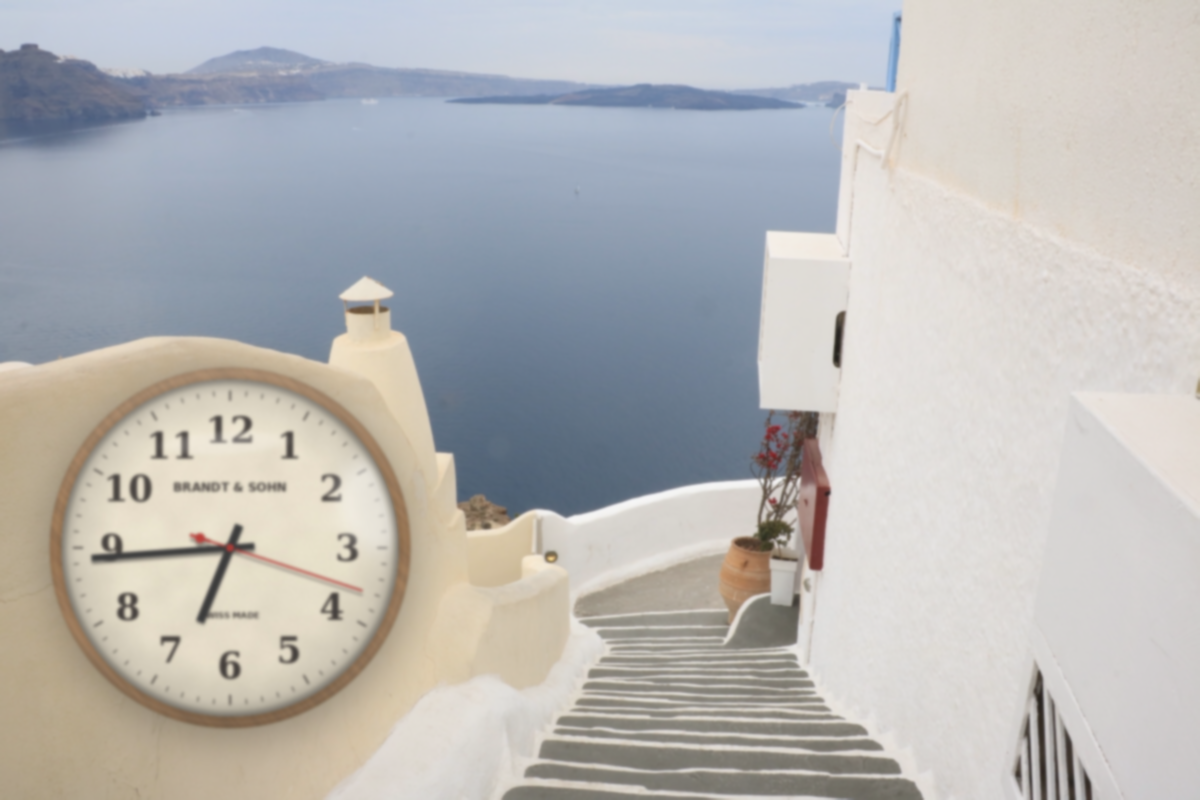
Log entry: 6h44m18s
